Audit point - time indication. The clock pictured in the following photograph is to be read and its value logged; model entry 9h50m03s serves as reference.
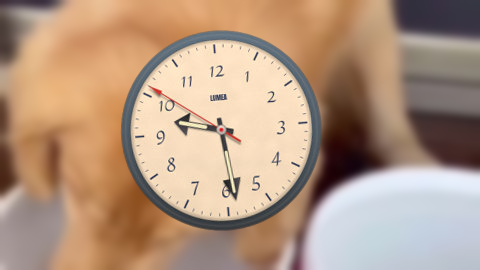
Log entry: 9h28m51s
